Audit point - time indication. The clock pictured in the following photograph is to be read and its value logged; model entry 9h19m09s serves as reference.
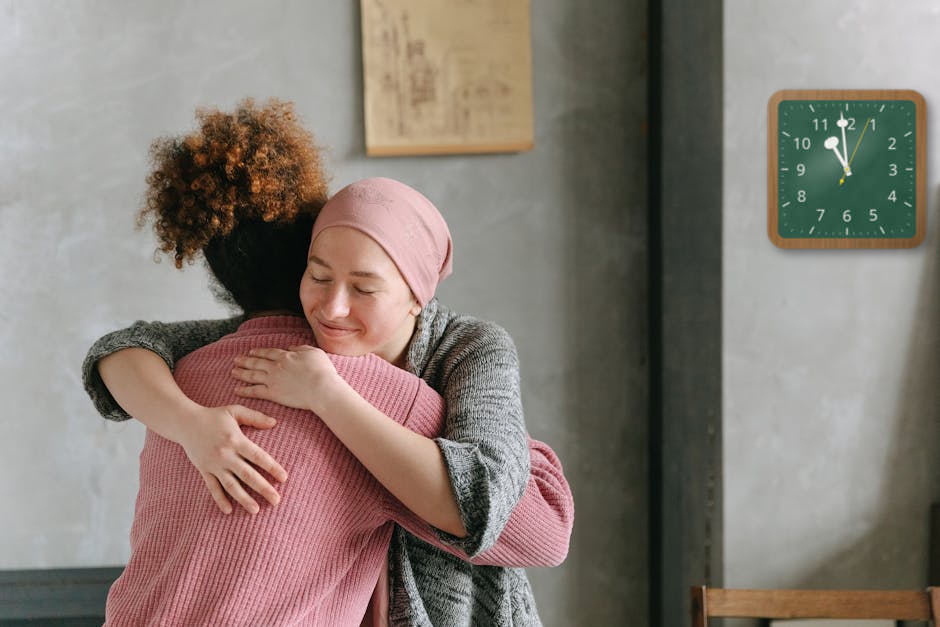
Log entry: 10h59m04s
